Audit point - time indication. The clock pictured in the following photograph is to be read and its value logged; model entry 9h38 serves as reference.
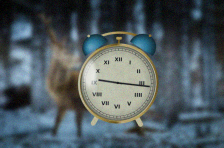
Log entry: 9h16
